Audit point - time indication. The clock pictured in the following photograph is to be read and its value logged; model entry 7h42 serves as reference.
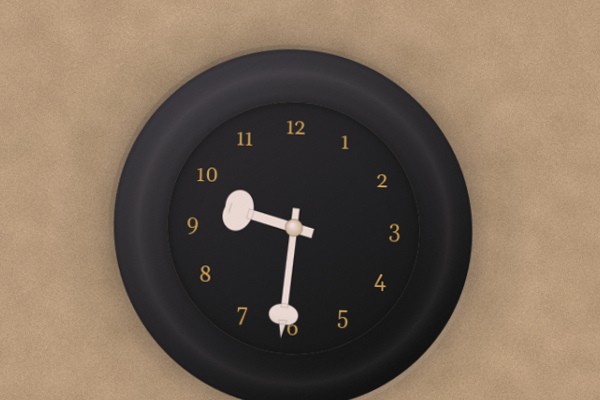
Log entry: 9h31
